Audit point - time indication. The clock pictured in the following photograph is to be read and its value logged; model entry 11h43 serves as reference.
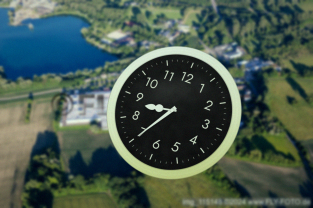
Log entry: 8h35
